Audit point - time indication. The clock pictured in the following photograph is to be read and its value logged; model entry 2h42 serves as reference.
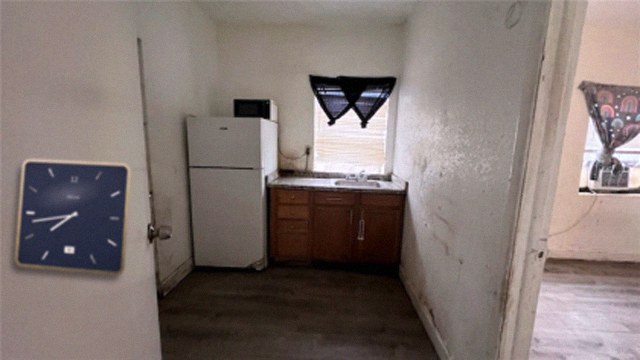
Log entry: 7h43
